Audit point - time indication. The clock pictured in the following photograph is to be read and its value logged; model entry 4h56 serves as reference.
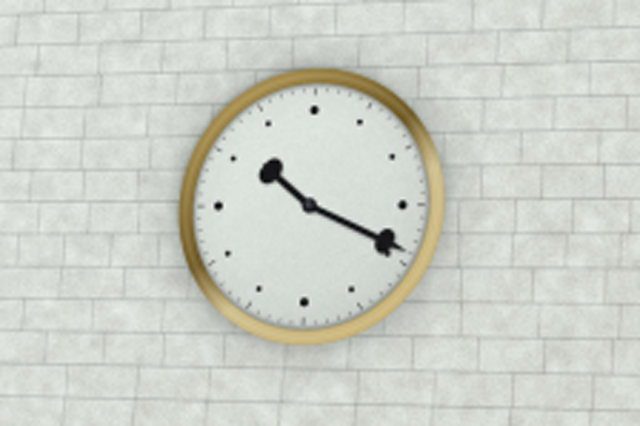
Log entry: 10h19
